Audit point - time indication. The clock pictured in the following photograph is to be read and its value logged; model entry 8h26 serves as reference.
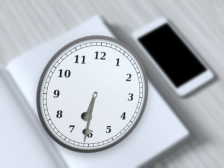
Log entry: 6h31
